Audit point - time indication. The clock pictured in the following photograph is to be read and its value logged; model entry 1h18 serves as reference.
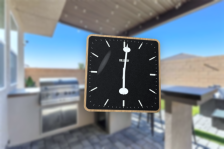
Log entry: 6h01
